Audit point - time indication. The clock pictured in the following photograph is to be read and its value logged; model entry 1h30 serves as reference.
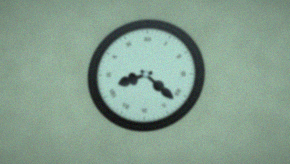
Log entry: 8h22
